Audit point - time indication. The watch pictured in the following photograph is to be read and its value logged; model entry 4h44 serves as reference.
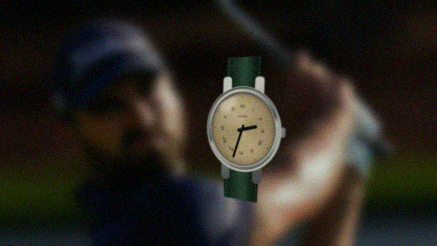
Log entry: 2h33
